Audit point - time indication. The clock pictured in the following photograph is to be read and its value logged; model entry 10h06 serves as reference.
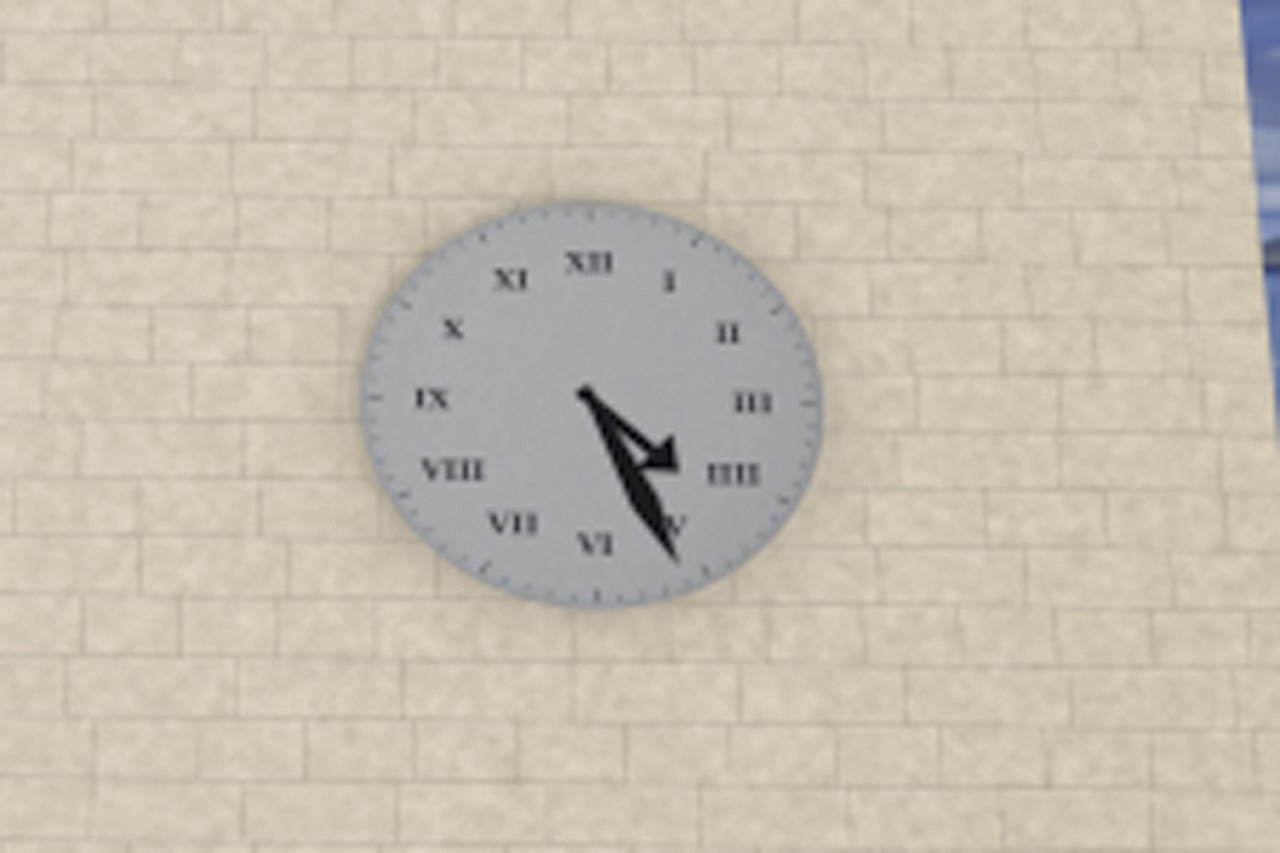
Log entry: 4h26
